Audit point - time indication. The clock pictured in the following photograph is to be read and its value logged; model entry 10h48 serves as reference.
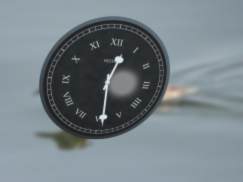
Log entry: 12h29
